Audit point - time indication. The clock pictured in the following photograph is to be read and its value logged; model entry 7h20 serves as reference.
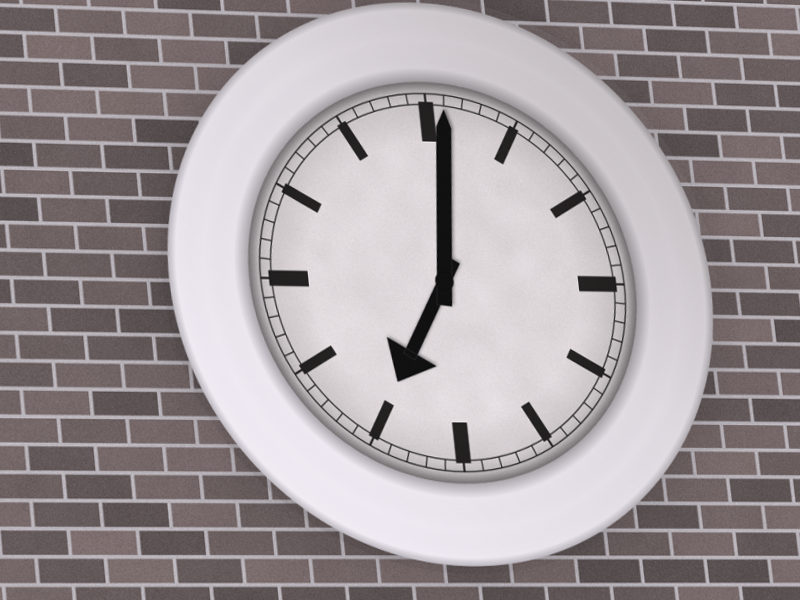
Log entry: 7h01
